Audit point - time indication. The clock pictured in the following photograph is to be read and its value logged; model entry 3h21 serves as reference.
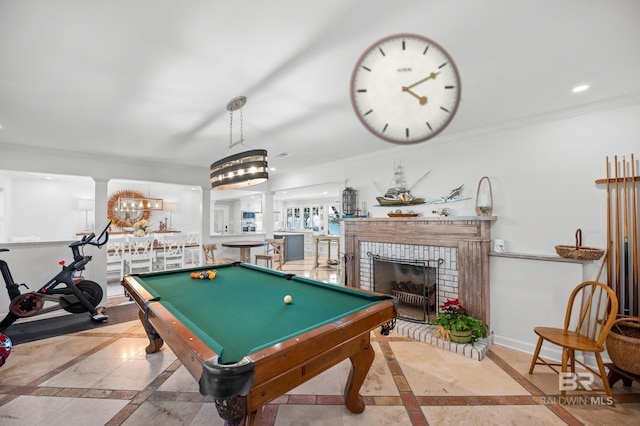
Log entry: 4h11
